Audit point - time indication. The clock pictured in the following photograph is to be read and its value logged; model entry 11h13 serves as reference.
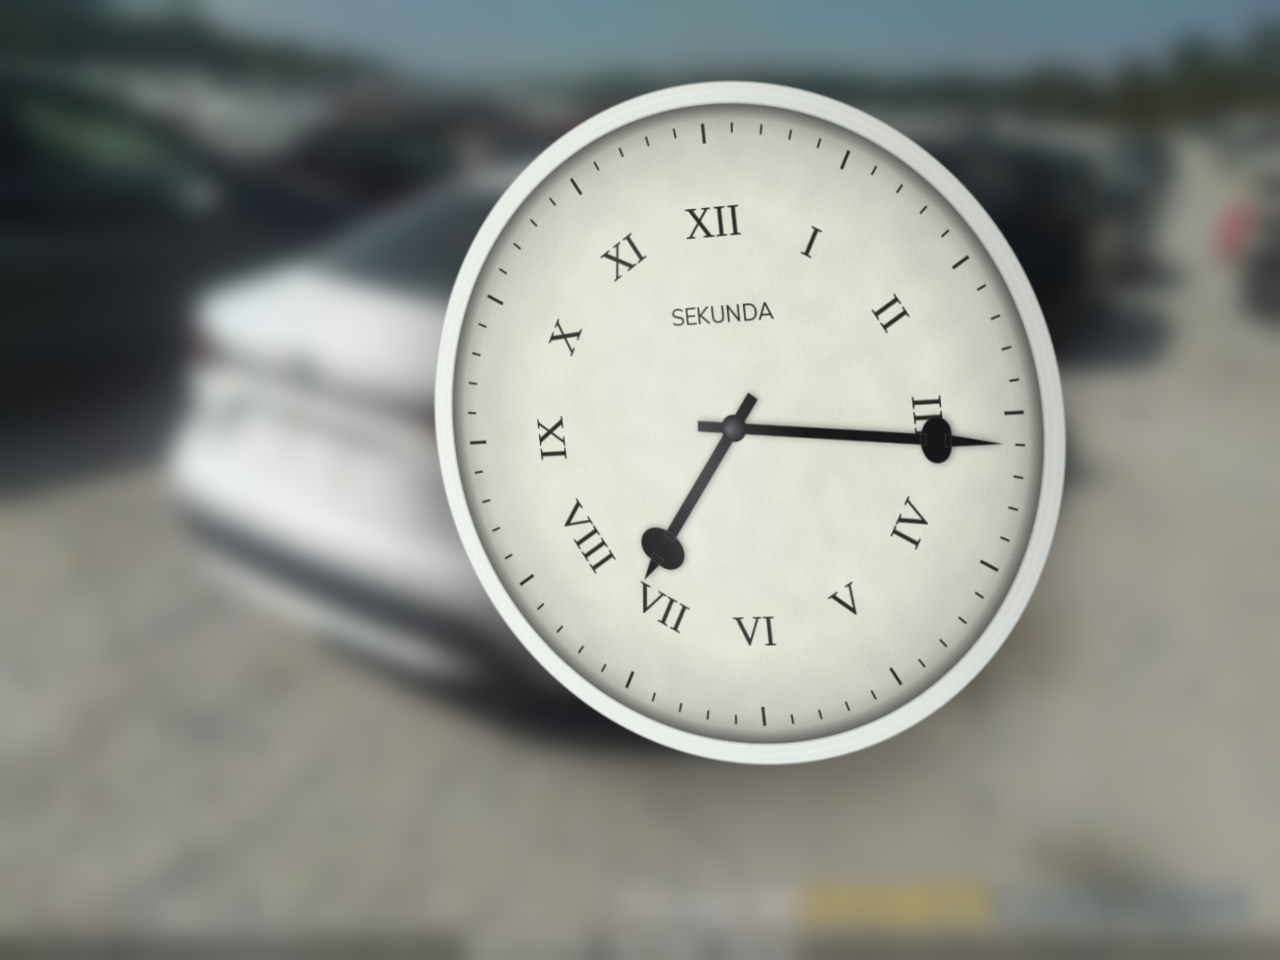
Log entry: 7h16
